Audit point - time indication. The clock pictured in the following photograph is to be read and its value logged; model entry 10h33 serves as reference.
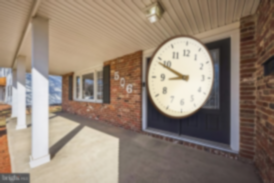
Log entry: 8h49
